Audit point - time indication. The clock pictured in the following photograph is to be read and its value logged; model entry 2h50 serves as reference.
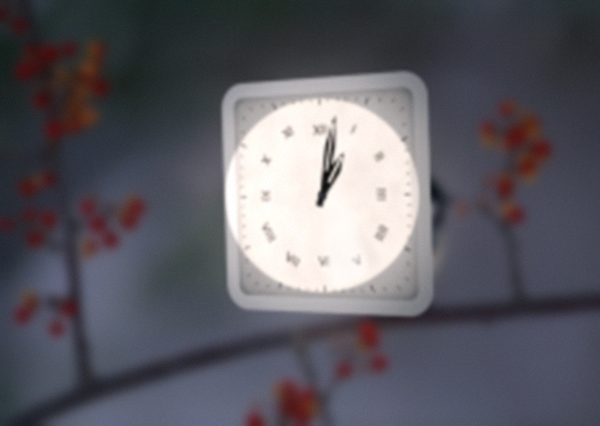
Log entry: 1h02
